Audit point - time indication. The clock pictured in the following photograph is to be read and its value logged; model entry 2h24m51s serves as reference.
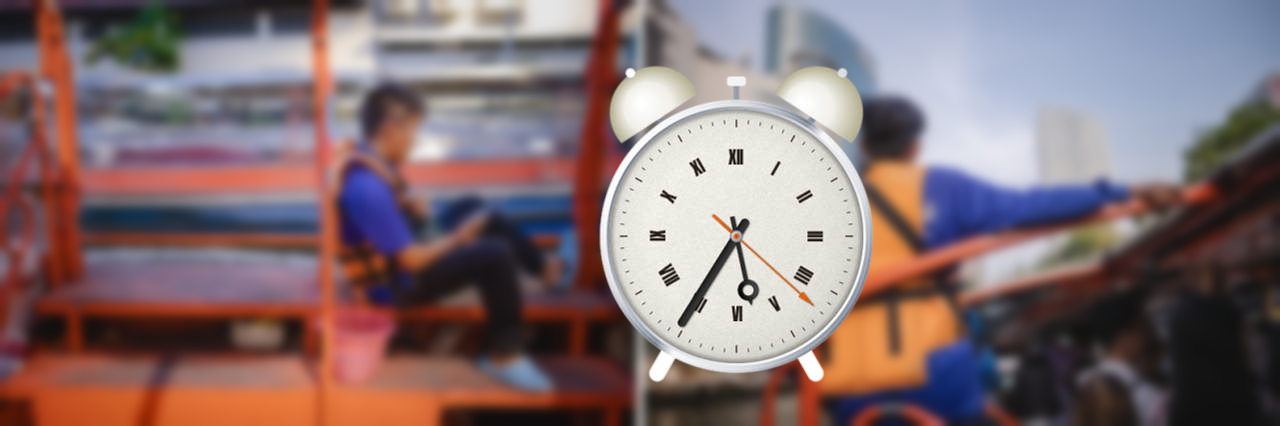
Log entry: 5h35m22s
